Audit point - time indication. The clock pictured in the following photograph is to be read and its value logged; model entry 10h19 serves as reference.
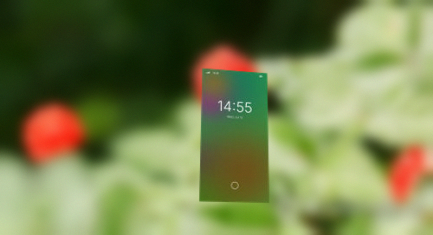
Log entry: 14h55
